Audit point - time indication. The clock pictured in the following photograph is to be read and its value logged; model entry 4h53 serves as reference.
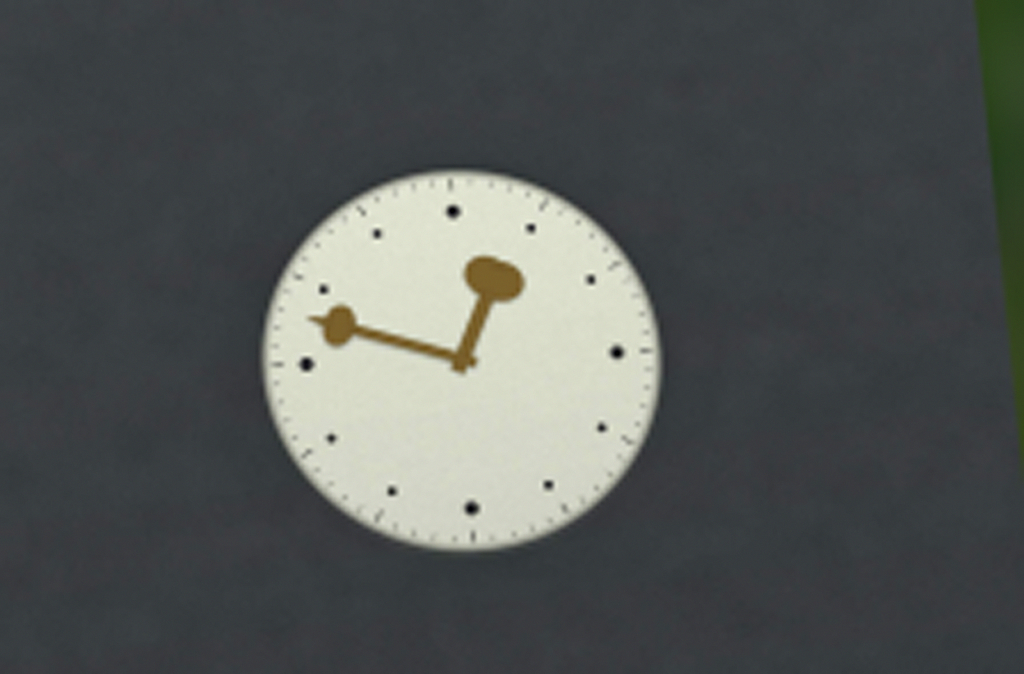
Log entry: 12h48
